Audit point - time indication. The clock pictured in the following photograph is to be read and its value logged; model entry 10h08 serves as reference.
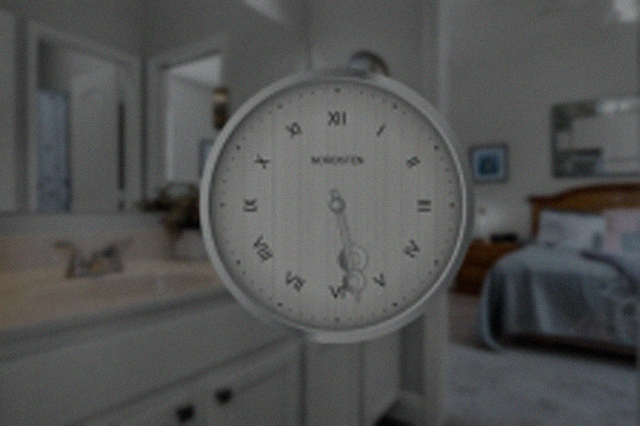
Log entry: 5h28
